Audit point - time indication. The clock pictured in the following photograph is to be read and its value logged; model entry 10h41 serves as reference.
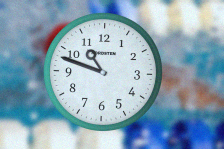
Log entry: 10h48
